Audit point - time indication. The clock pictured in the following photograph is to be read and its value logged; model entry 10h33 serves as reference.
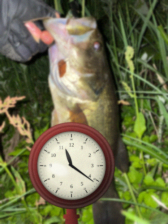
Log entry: 11h21
